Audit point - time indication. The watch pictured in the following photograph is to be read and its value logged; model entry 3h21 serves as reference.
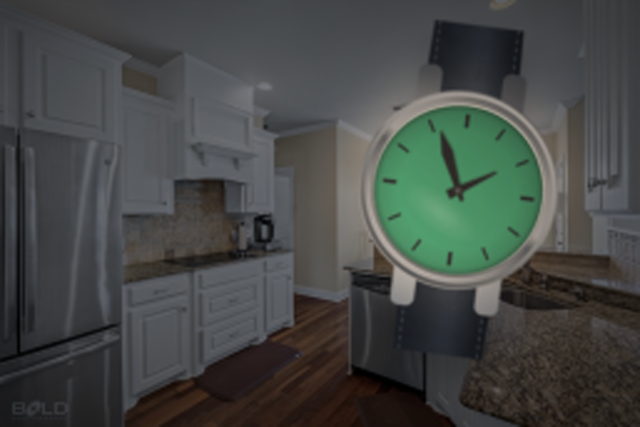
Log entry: 1h56
